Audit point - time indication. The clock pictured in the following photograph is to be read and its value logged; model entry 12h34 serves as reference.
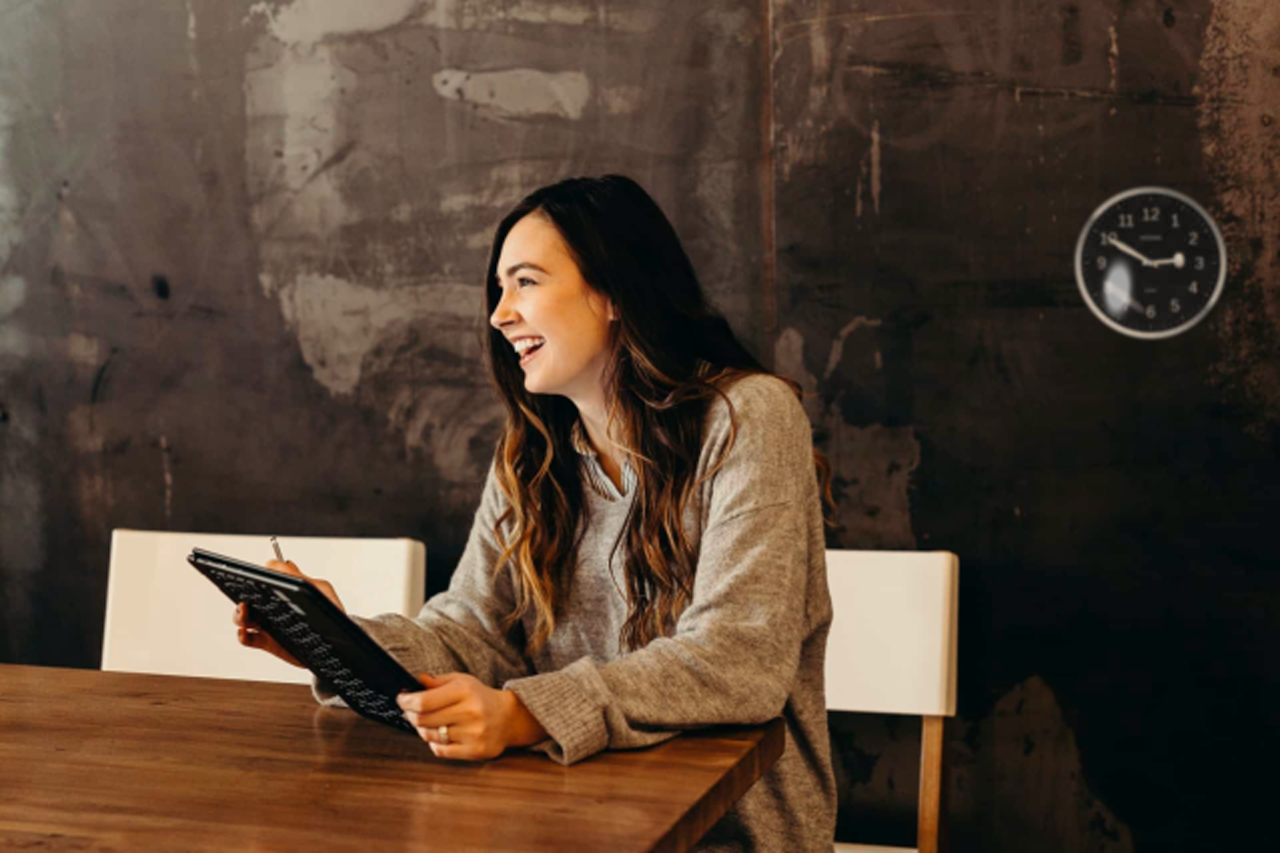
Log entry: 2h50
